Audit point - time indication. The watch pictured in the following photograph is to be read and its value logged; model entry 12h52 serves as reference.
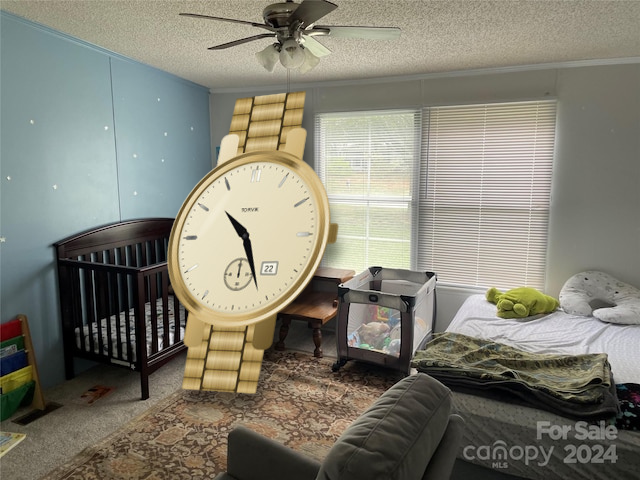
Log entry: 10h26
